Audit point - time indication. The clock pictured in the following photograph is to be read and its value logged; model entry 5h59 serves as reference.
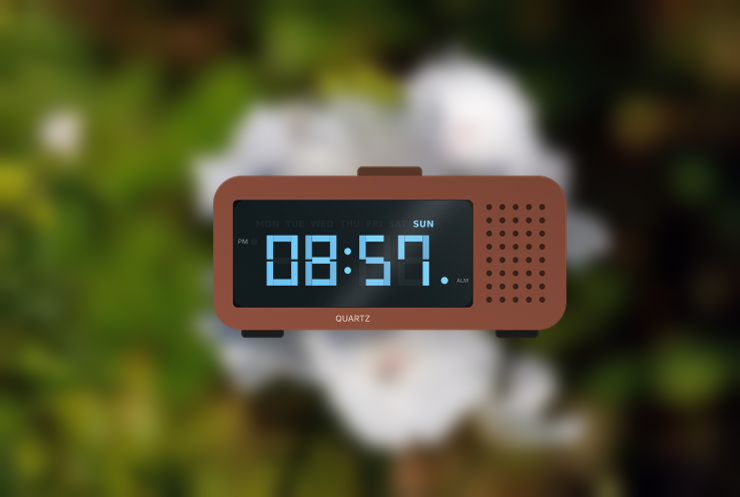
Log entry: 8h57
